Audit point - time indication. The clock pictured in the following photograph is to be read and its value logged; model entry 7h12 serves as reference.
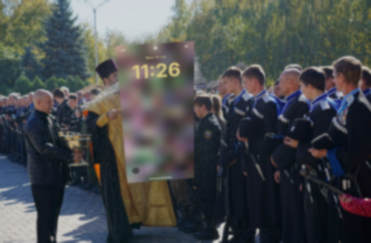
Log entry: 11h26
